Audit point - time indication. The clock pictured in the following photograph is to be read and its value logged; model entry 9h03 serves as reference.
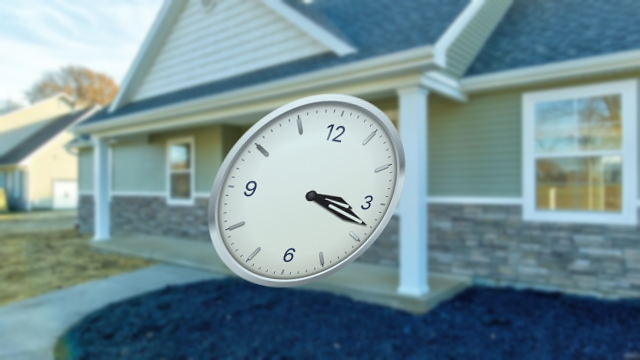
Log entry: 3h18
